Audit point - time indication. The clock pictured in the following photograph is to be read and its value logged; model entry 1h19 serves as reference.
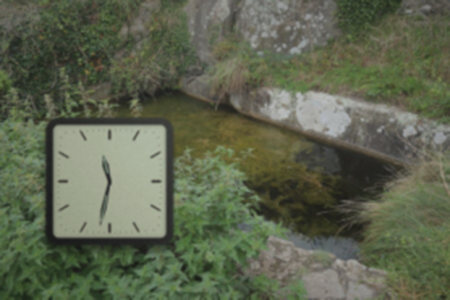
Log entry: 11h32
